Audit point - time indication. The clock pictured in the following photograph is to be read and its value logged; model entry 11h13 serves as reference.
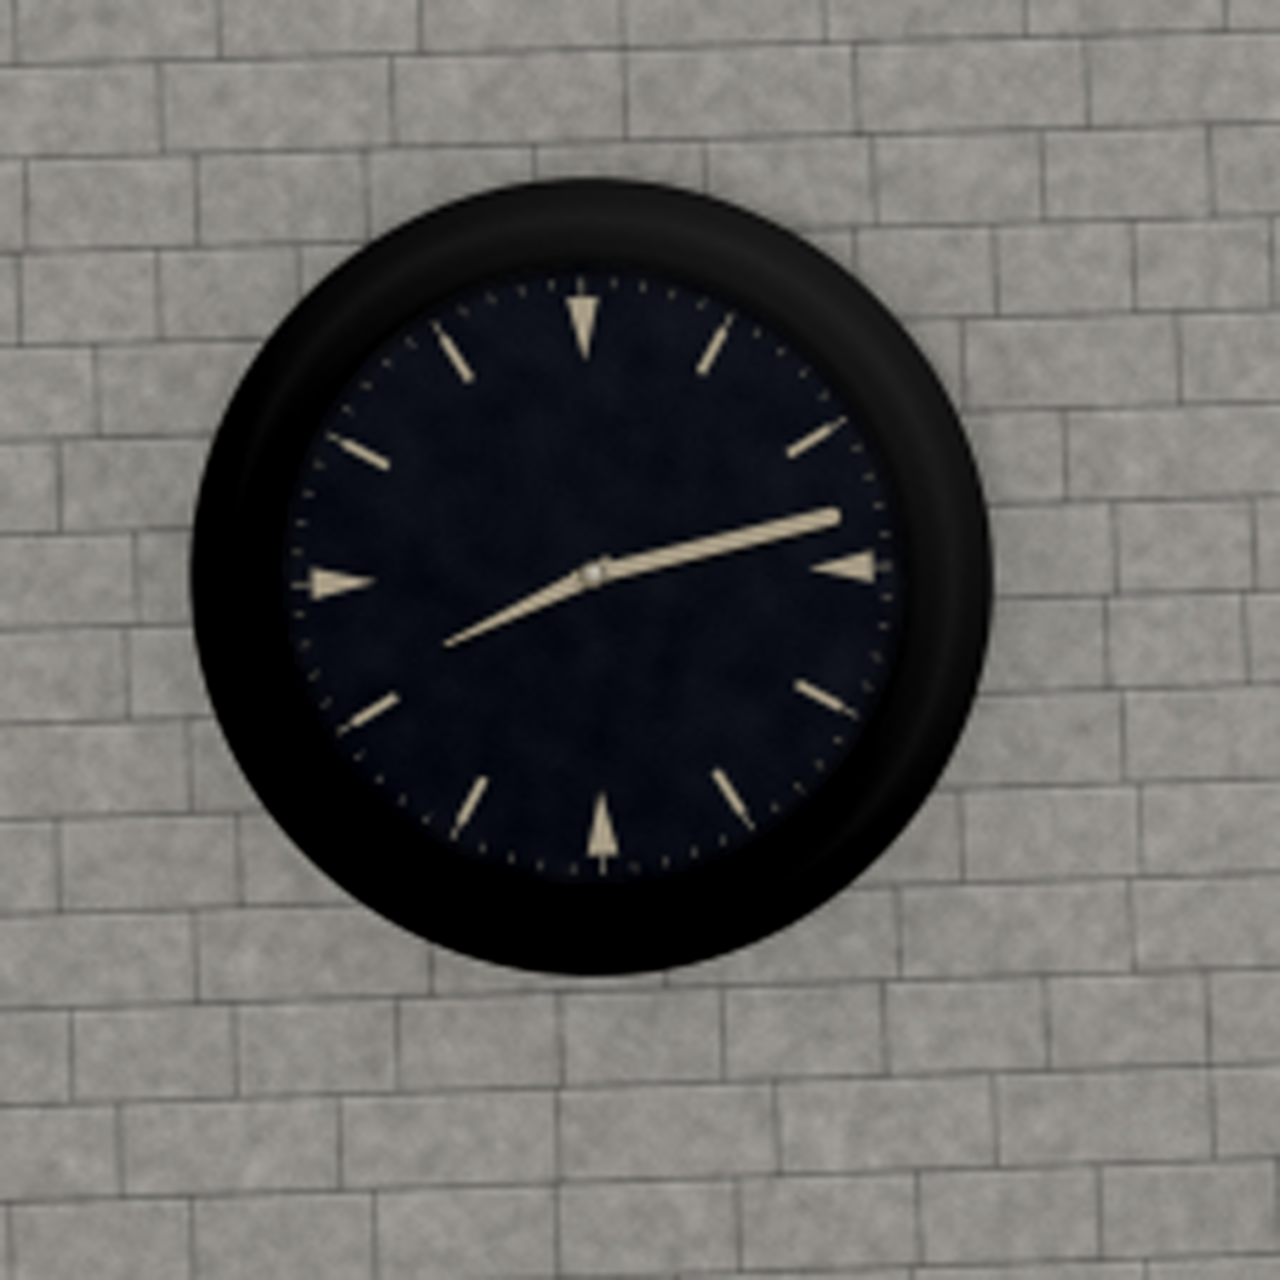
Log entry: 8h13
